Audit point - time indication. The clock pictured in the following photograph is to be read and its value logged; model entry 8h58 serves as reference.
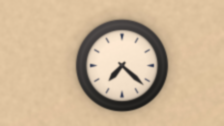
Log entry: 7h22
